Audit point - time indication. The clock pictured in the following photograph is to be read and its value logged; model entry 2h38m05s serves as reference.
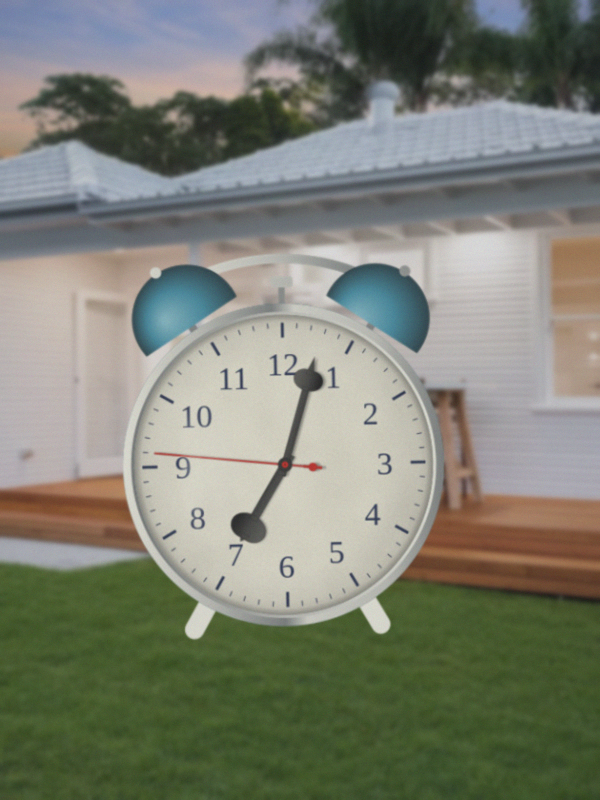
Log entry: 7h02m46s
